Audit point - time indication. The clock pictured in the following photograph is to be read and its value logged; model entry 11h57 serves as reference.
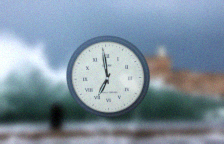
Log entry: 6h59
